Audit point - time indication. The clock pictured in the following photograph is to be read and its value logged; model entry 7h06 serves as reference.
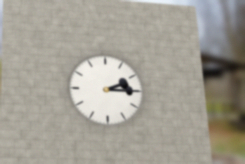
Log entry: 2h15
